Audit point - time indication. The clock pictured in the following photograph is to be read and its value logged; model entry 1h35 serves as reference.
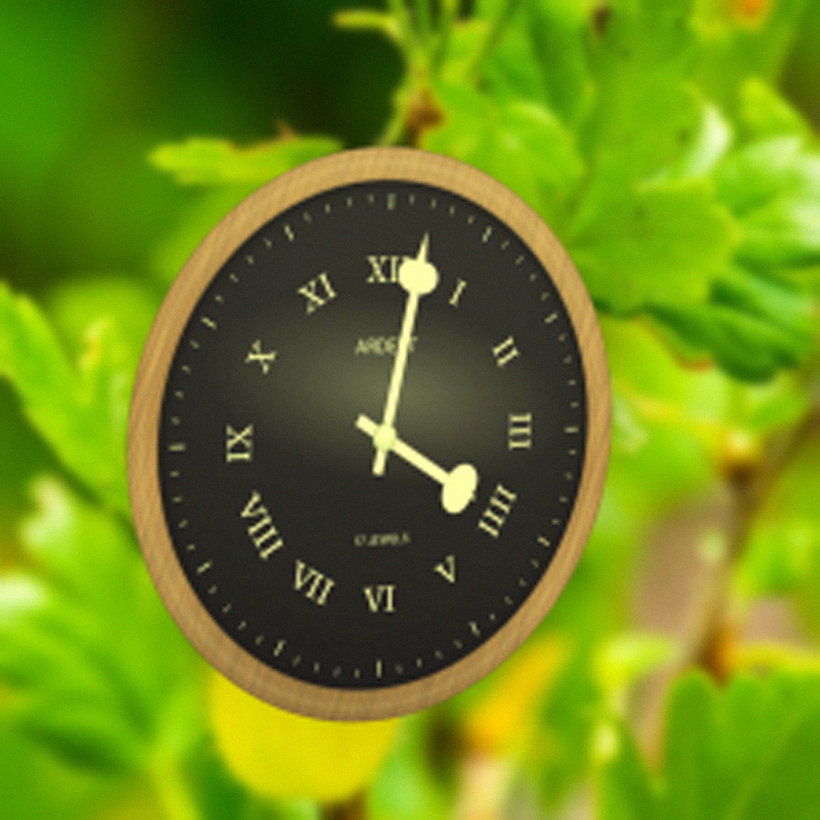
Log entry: 4h02
